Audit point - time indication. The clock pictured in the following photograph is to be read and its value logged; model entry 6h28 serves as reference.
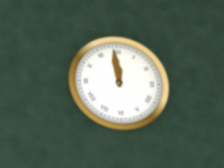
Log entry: 11h59
